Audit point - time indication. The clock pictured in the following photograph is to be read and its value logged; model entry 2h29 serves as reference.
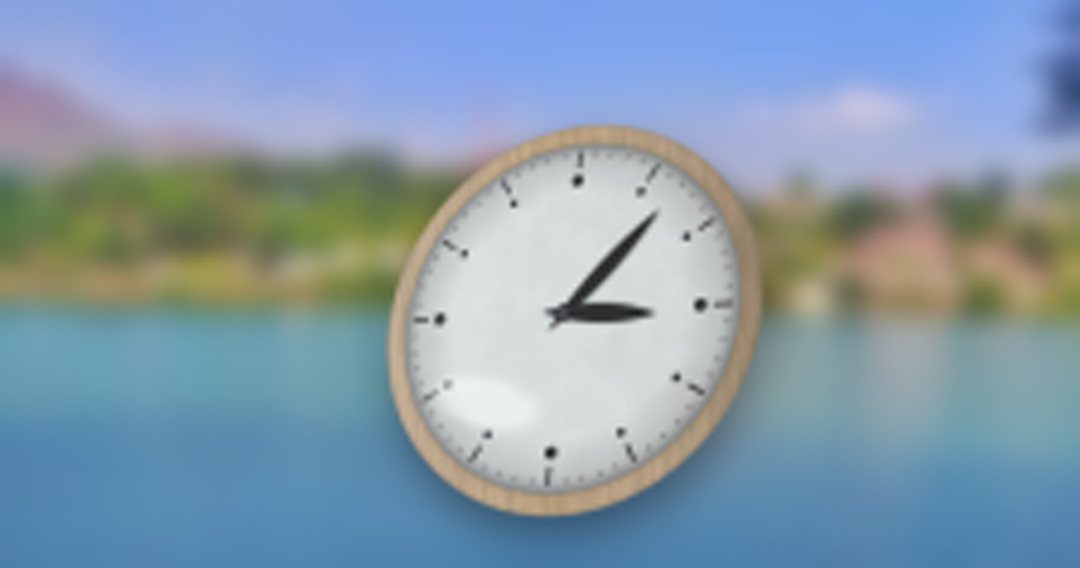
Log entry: 3h07
